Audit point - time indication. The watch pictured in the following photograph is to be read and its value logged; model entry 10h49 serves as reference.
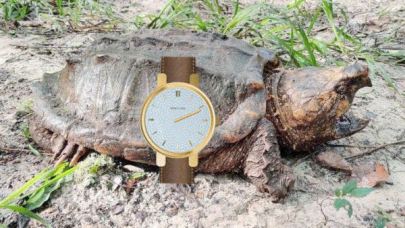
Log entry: 2h11
